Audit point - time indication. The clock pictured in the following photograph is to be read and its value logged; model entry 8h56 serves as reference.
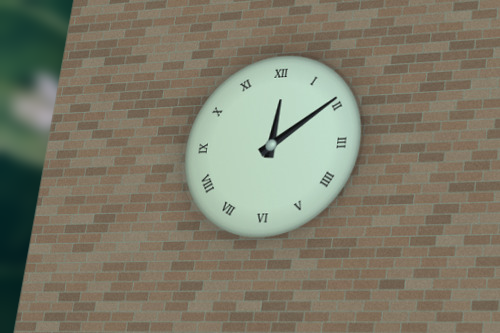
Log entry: 12h09
